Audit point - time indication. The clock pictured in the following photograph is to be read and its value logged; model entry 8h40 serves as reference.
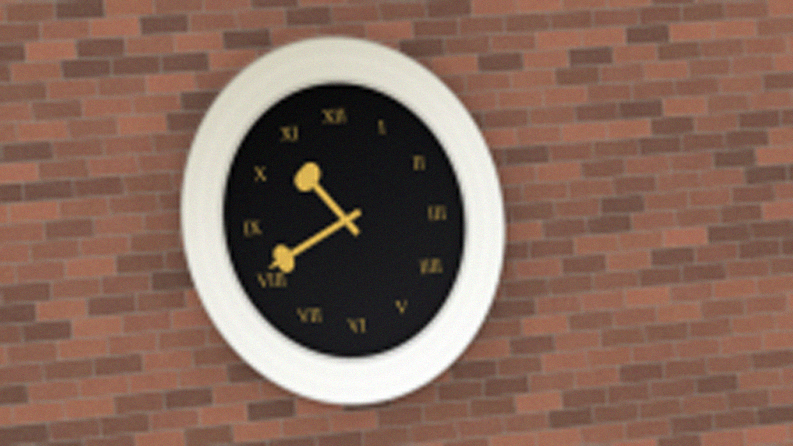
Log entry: 10h41
